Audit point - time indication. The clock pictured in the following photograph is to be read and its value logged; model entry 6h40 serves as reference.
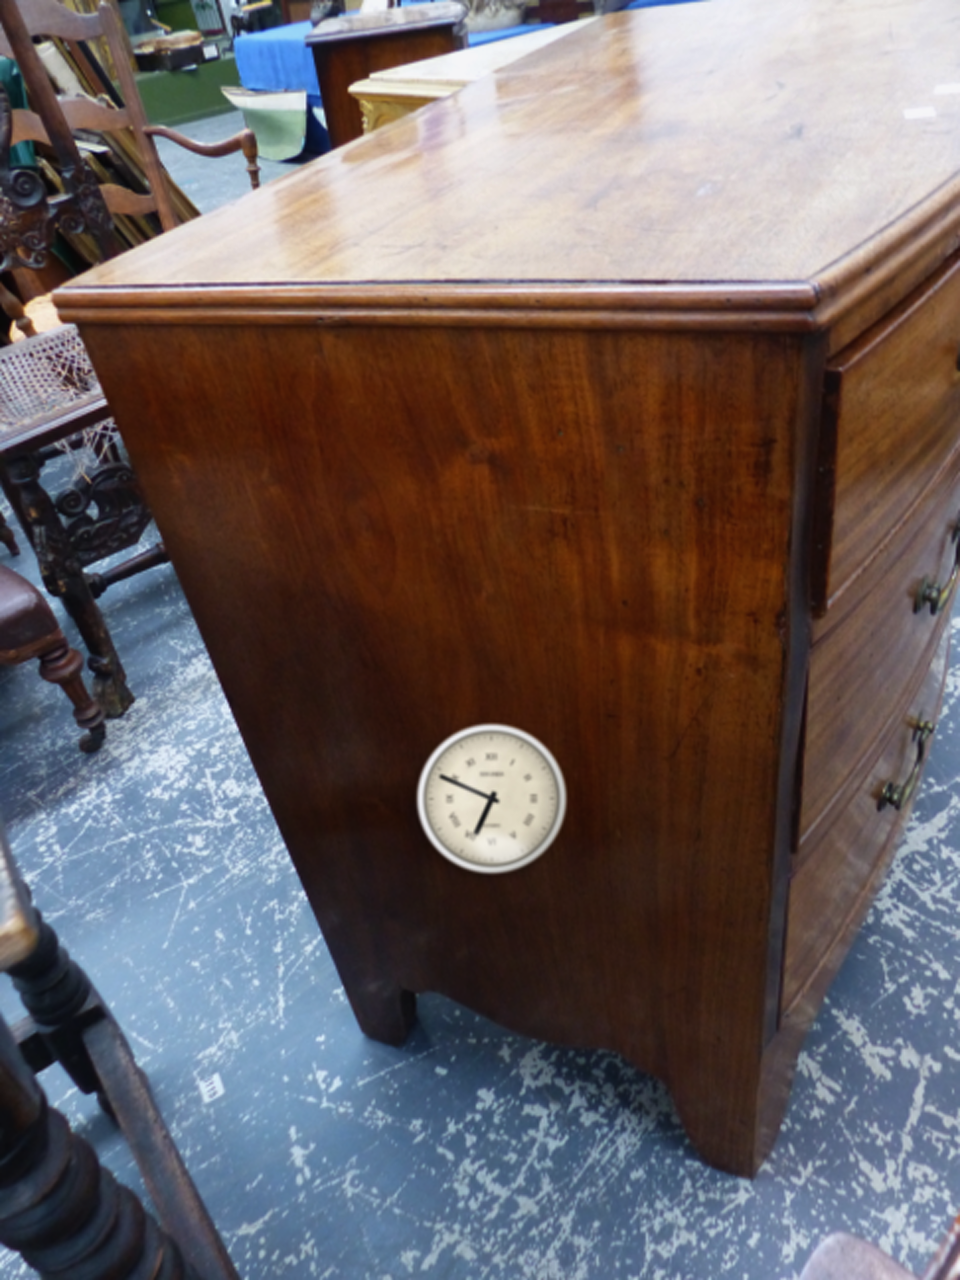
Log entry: 6h49
